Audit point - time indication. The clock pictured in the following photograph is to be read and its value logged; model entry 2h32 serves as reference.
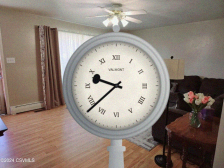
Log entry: 9h38
